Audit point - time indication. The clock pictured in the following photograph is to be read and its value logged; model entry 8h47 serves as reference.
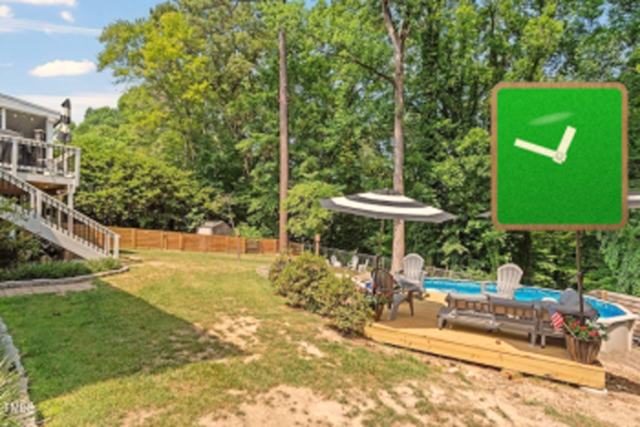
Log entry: 12h48
